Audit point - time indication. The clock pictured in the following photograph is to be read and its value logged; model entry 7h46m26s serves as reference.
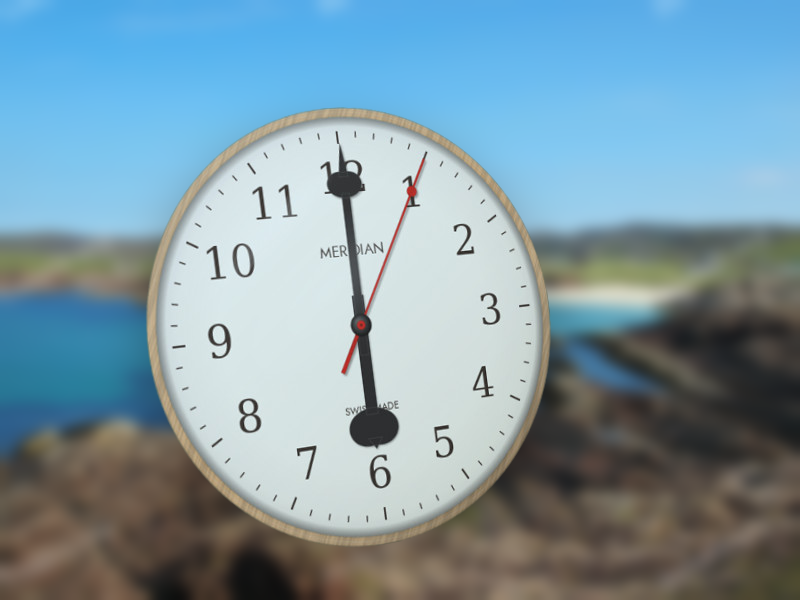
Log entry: 6h00m05s
